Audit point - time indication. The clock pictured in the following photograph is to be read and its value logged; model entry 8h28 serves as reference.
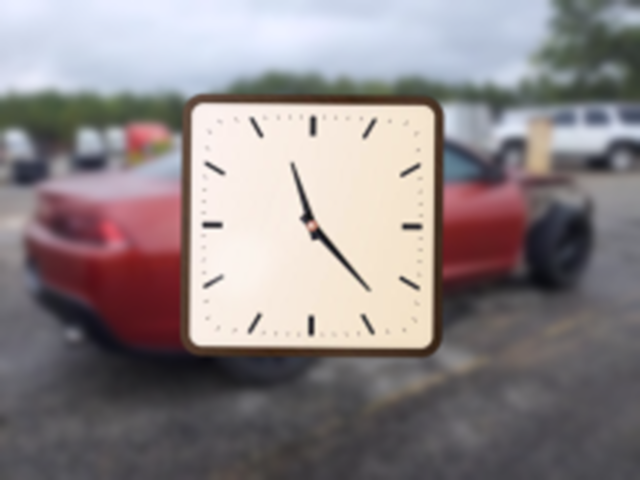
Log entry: 11h23
